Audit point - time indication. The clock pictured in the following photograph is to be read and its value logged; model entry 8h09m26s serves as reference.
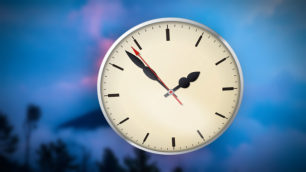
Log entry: 1h52m54s
